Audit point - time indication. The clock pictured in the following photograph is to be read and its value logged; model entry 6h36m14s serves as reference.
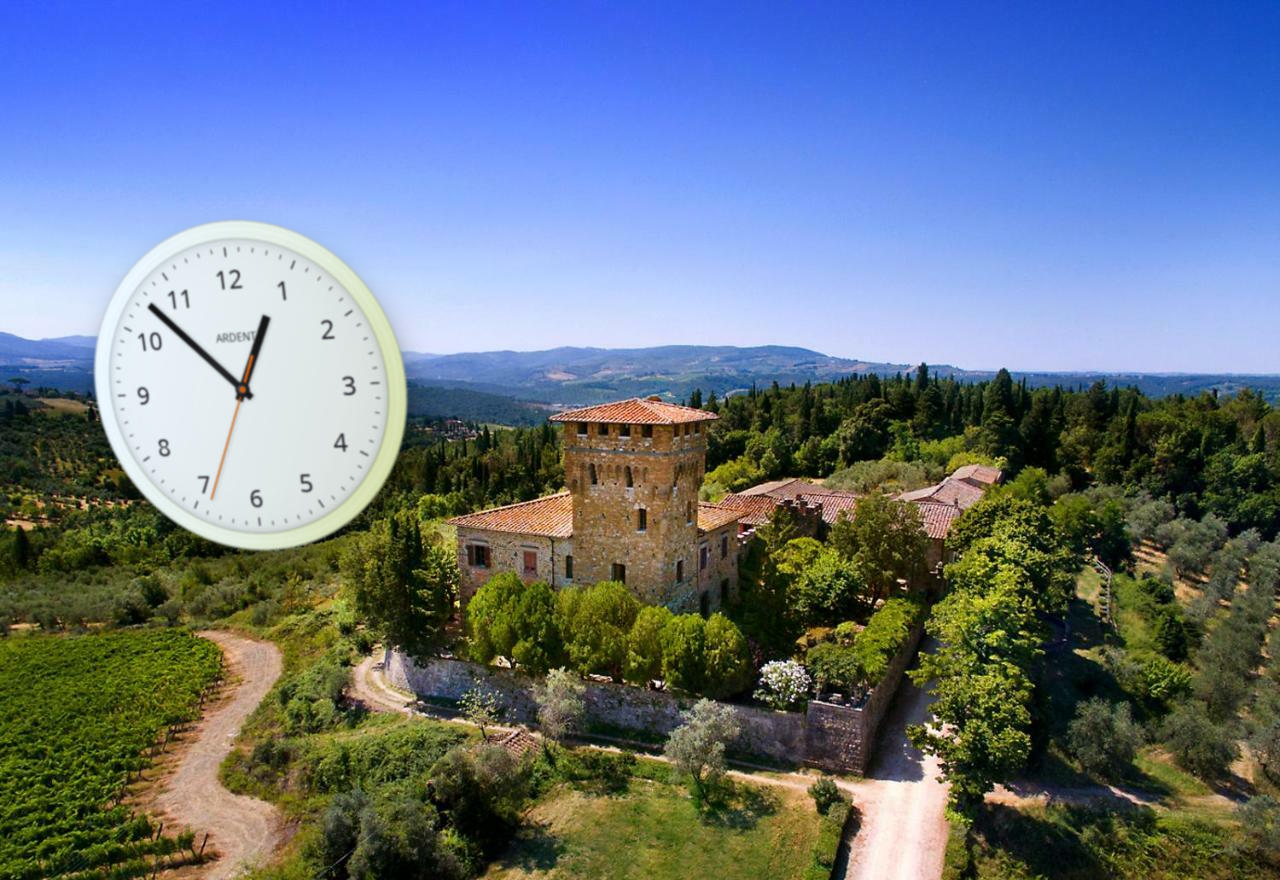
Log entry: 12h52m34s
